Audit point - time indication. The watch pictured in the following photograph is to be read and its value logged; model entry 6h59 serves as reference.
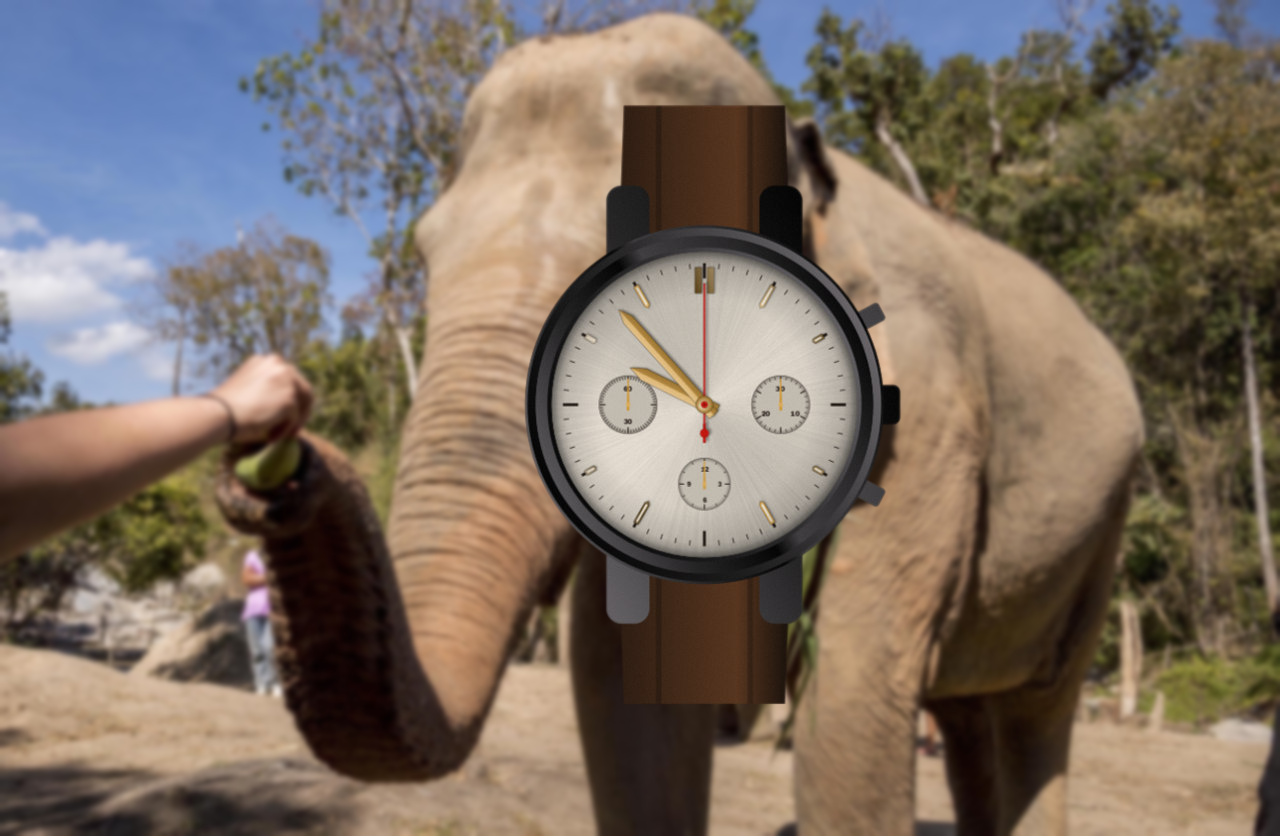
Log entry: 9h53
